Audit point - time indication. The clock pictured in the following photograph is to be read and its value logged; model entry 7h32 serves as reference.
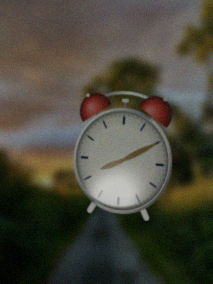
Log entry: 8h10
